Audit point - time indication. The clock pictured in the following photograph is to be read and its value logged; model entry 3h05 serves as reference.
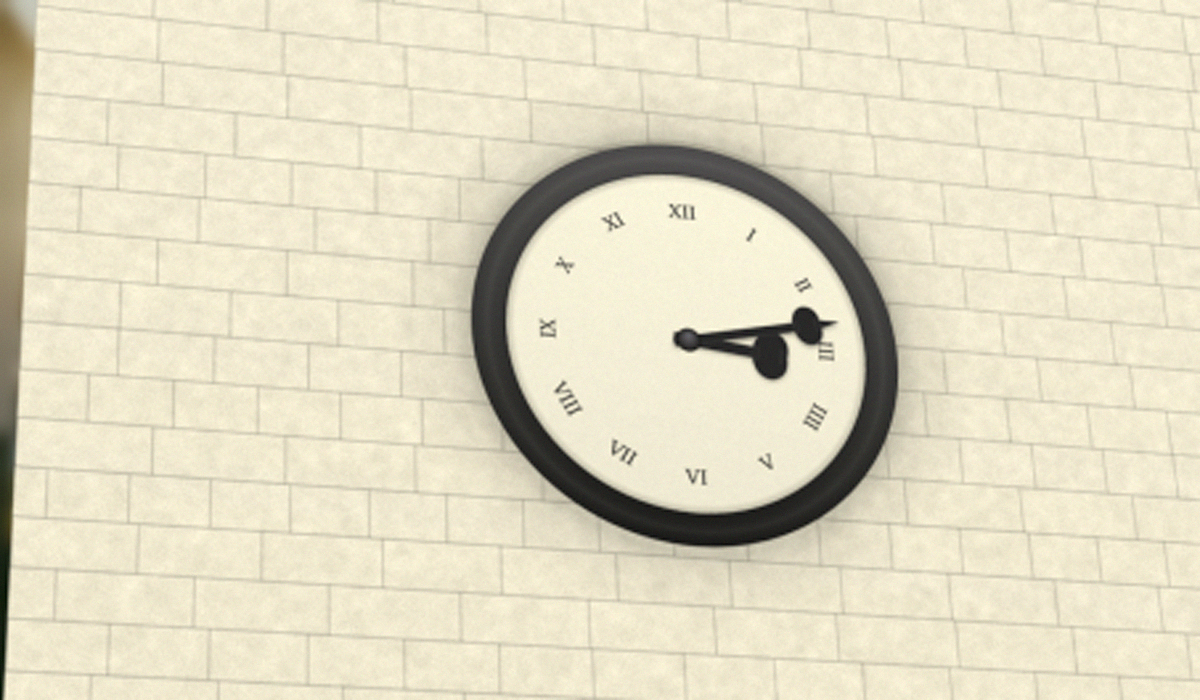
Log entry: 3h13
